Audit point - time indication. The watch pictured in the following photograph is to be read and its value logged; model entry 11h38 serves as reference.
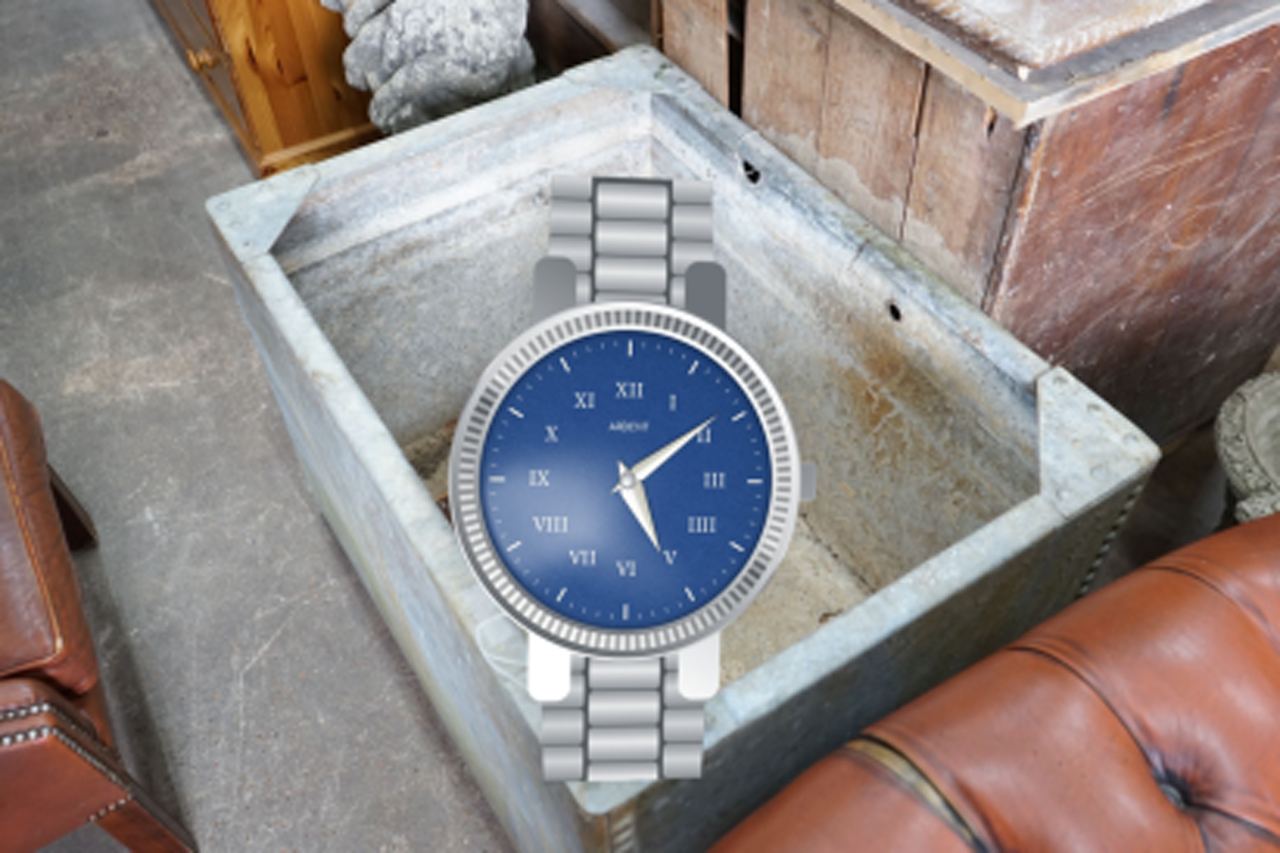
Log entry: 5h09
